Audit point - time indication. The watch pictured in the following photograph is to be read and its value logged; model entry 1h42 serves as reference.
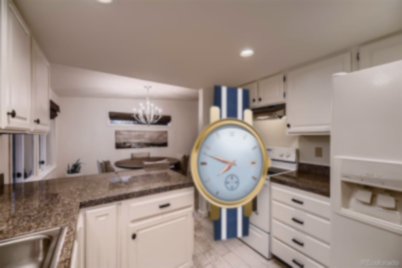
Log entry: 7h48
